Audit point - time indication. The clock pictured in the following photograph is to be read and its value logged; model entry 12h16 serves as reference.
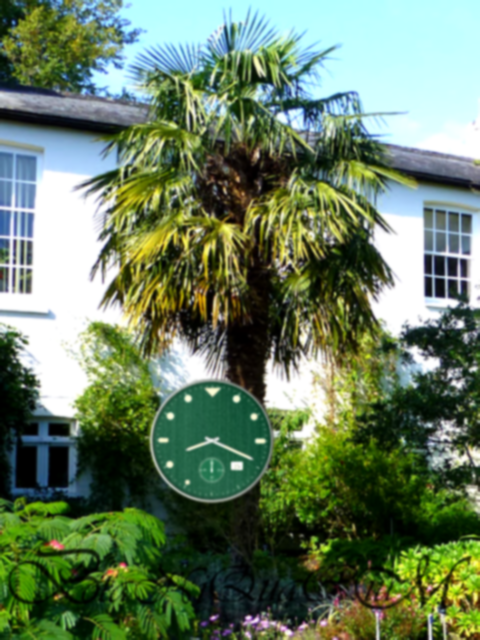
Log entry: 8h19
